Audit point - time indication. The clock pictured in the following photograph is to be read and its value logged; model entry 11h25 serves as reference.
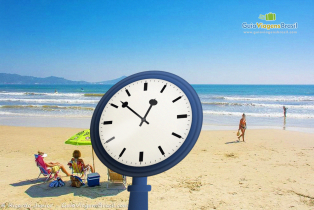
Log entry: 12h52
